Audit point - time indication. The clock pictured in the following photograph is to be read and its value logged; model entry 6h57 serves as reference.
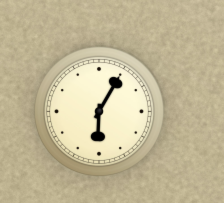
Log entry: 6h05
